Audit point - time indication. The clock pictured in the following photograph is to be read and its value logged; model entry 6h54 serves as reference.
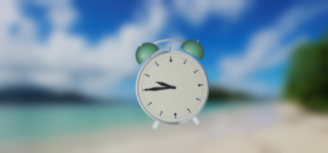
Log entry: 9h45
